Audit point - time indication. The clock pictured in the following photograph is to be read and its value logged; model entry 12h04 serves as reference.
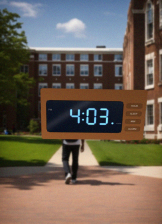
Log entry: 4h03
